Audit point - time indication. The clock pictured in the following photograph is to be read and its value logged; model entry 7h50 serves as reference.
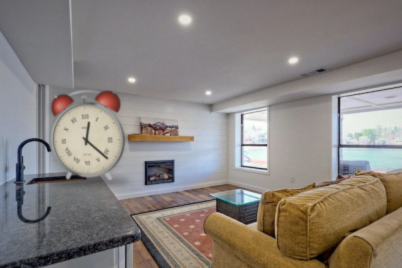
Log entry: 12h22
